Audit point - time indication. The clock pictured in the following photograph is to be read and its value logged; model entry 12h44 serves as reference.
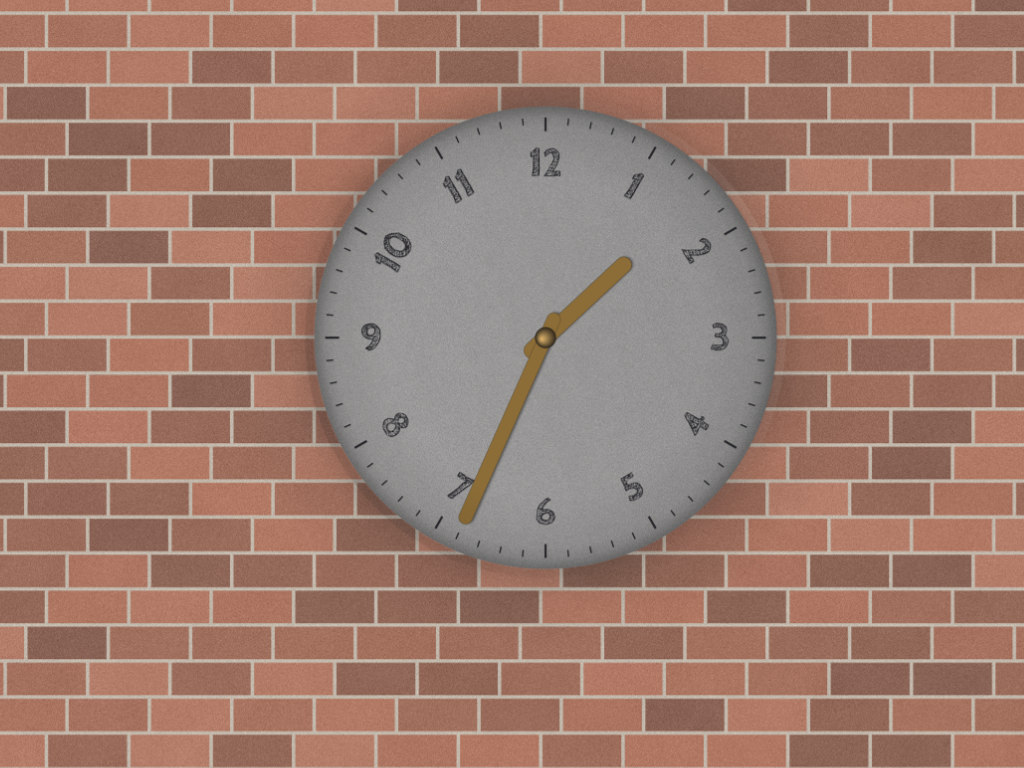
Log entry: 1h34
